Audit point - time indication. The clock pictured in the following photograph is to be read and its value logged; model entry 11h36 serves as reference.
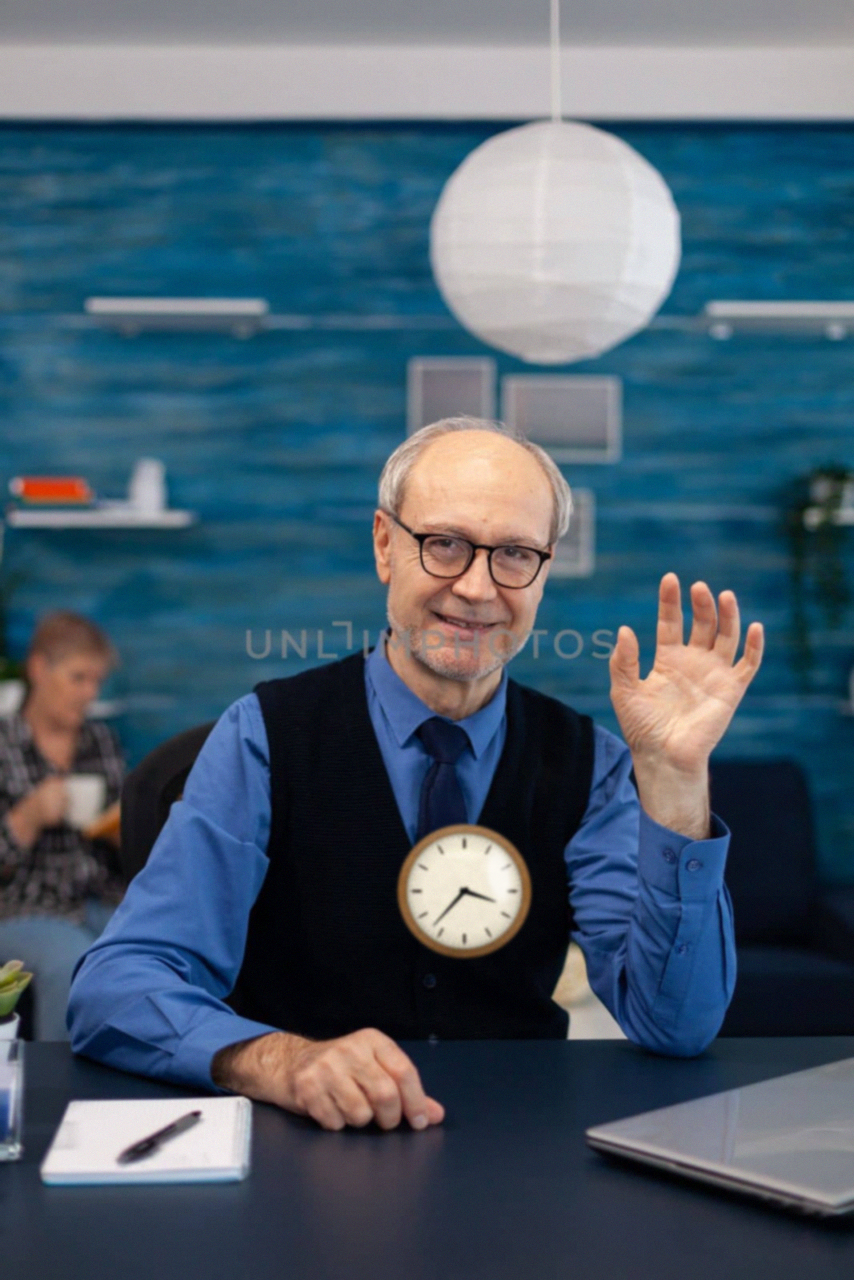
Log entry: 3h37
